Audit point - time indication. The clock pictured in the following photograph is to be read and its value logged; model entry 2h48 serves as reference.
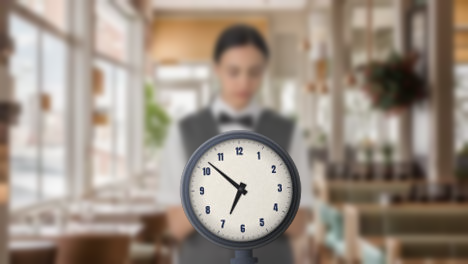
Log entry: 6h52
